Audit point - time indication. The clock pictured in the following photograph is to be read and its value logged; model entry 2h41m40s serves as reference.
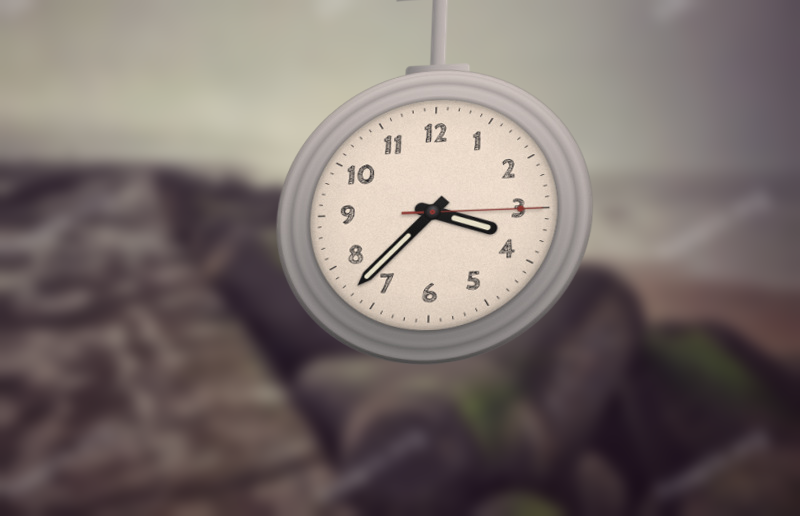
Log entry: 3h37m15s
